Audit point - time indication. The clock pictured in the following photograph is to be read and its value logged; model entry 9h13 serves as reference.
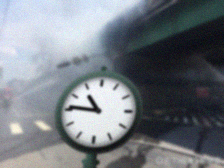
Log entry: 10h46
